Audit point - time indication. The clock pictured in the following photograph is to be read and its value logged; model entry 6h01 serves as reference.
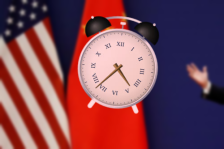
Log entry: 4h37
